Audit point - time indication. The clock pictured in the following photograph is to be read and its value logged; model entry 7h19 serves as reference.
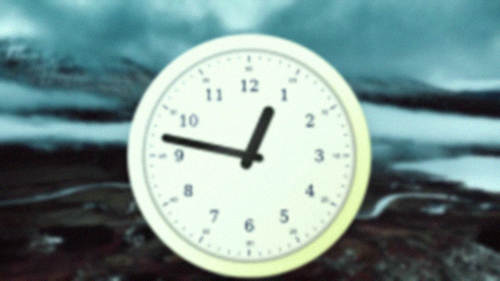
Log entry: 12h47
